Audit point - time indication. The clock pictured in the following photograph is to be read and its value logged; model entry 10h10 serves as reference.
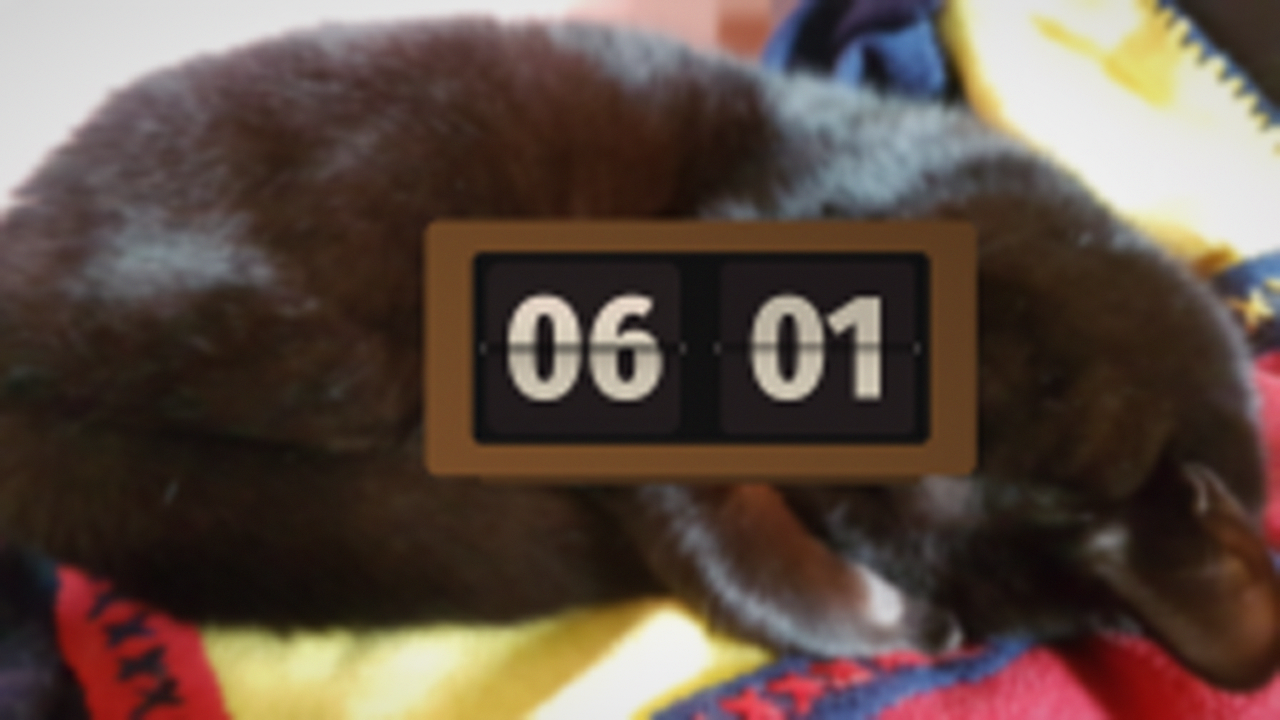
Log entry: 6h01
